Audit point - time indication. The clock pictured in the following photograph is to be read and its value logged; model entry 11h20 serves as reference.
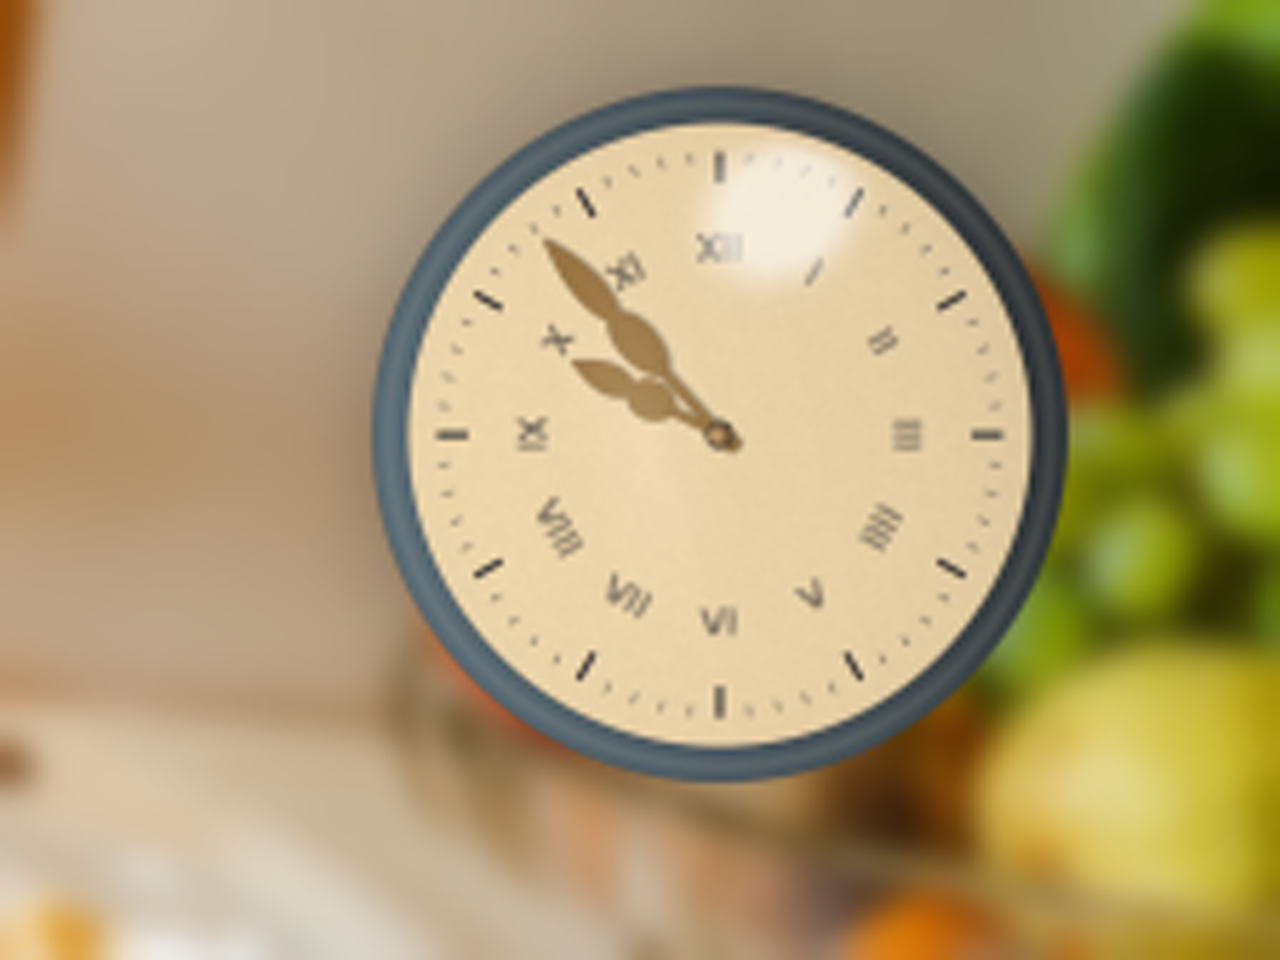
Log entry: 9h53
